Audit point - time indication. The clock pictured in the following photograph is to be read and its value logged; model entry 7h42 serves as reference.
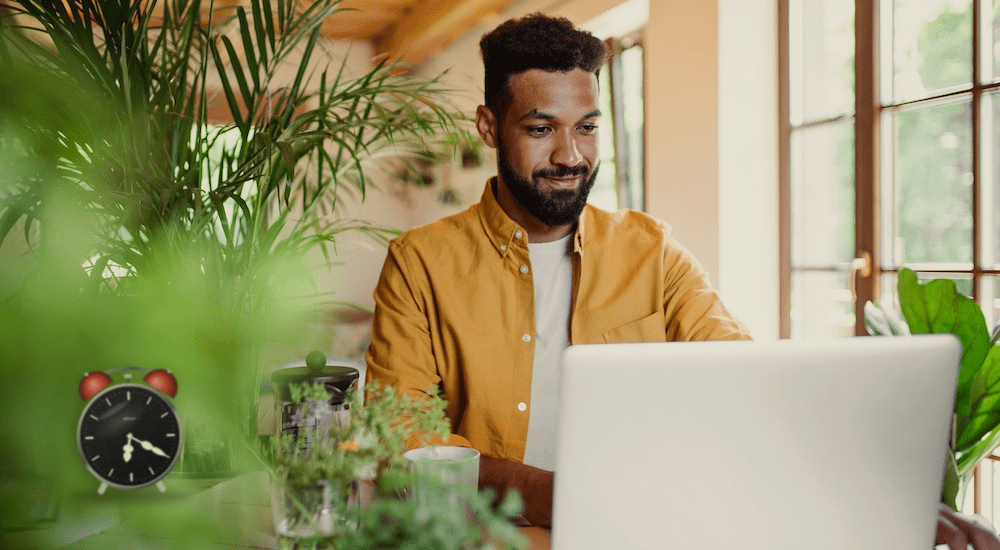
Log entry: 6h20
